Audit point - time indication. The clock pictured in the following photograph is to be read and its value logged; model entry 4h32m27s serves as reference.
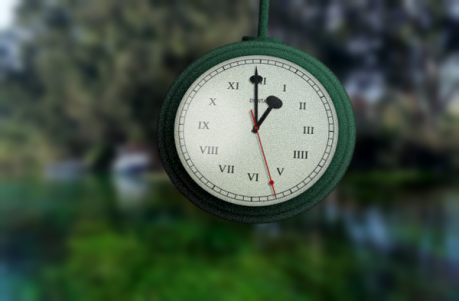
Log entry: 12h59m27s
